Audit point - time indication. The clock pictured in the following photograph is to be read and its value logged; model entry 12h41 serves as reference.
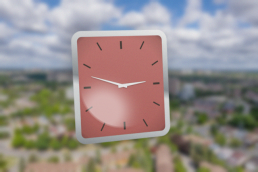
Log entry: 2h48
